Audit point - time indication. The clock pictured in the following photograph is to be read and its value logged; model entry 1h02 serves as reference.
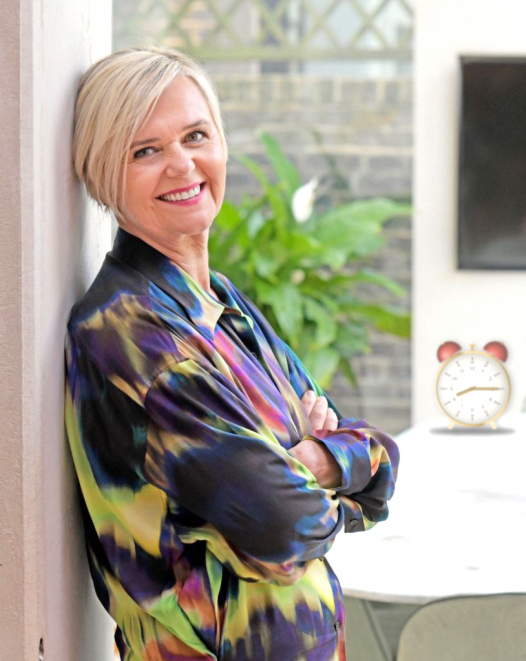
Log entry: 8h15
